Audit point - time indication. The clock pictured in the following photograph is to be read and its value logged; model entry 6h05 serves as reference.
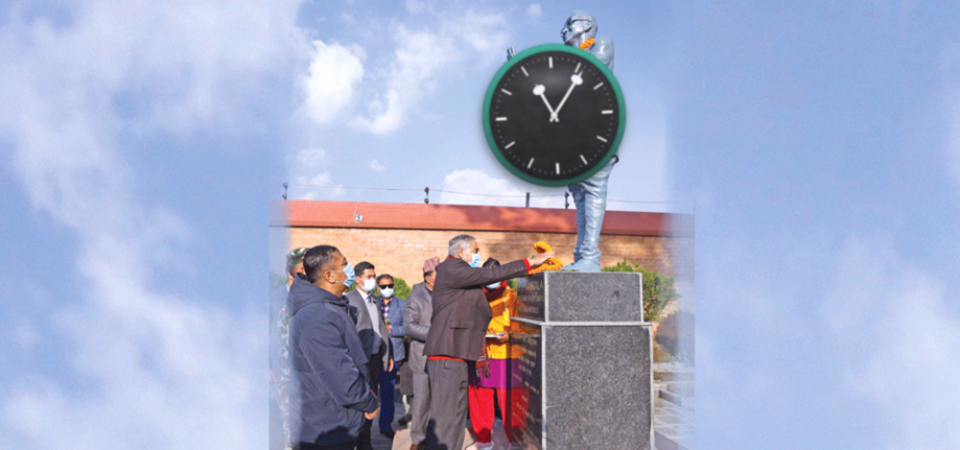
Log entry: 11h06
